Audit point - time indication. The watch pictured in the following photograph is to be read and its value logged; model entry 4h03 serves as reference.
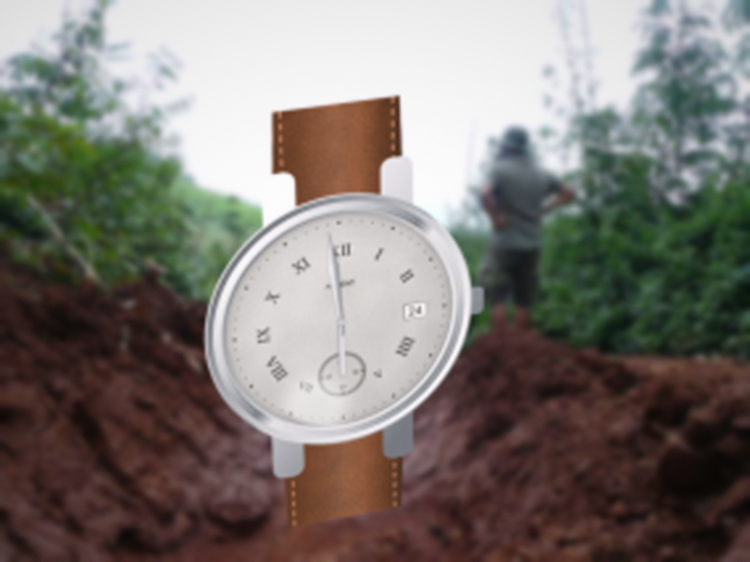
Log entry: 5h59
